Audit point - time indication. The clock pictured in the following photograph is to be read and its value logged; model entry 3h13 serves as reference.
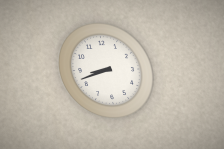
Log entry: 8h42
